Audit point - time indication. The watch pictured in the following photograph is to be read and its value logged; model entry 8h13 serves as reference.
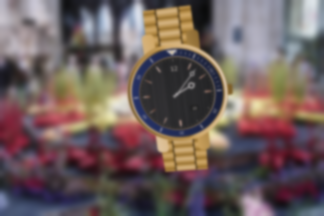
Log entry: 2h07
